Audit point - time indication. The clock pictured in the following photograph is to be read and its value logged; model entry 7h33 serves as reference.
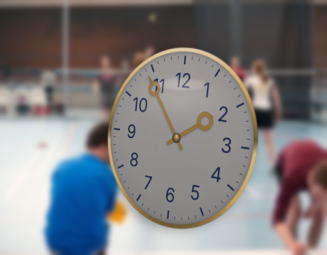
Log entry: 1h54
